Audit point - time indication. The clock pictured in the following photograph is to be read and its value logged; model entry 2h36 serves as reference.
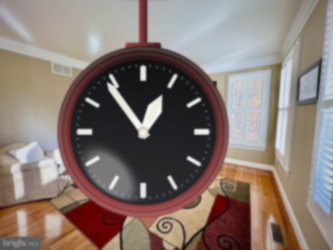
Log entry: 12h54
